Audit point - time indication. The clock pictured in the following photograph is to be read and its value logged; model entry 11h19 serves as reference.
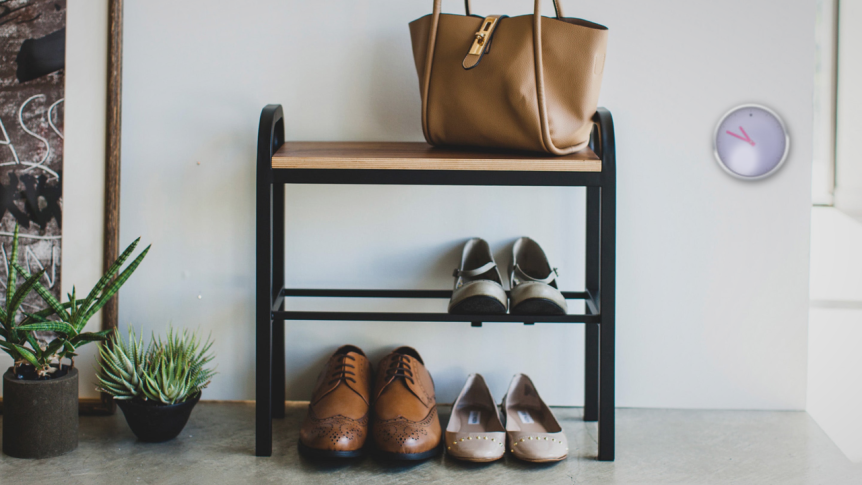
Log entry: 10h49
